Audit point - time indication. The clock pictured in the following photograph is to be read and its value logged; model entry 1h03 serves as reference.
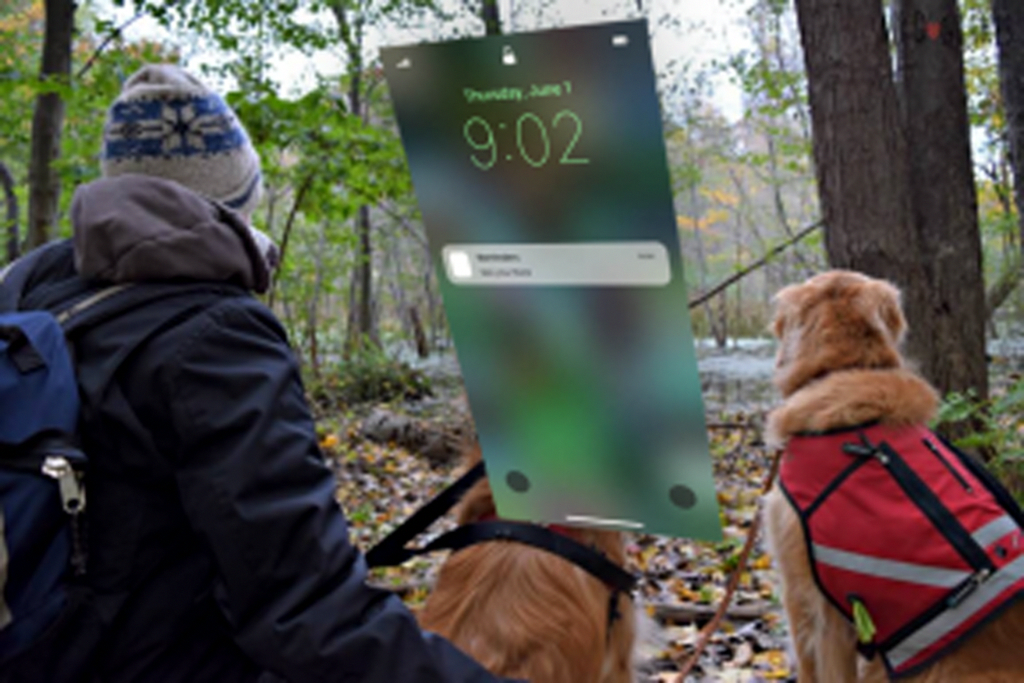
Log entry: 9h02
